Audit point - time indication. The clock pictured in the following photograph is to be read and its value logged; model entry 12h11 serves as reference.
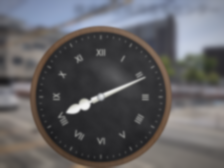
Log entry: 8h11
